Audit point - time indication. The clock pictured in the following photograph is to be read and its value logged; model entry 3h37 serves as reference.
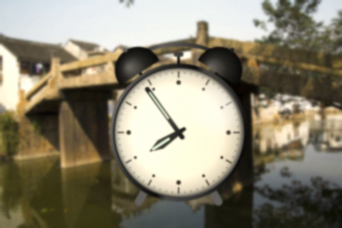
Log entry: 7h54
